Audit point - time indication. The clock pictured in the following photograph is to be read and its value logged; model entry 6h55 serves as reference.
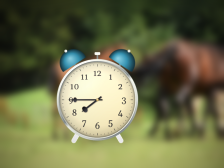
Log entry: 7h45
